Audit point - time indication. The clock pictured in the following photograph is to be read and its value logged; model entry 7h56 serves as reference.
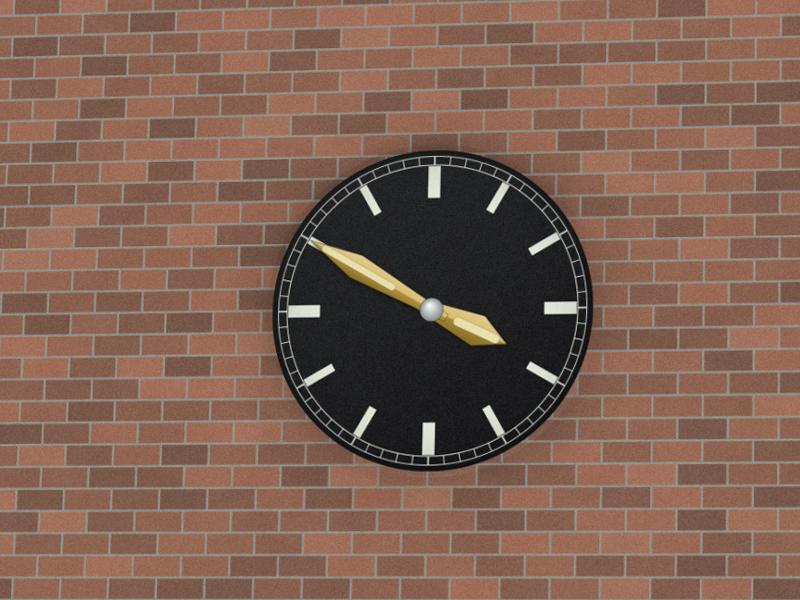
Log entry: 3h50
